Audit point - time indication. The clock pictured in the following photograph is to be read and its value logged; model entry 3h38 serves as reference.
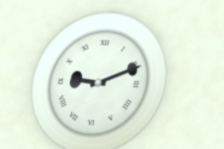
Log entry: 9h11
